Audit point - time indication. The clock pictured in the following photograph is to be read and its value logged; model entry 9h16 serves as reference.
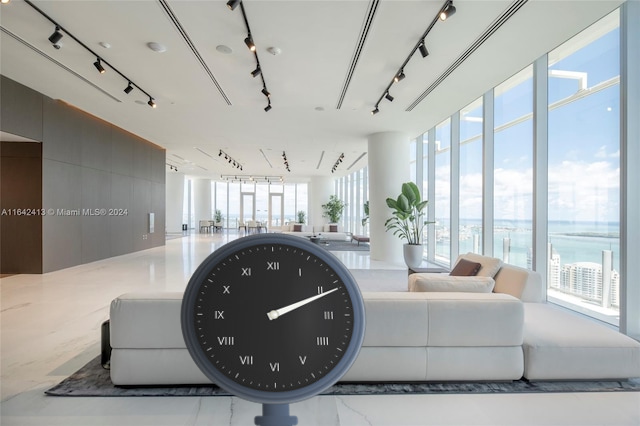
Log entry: 2h11
